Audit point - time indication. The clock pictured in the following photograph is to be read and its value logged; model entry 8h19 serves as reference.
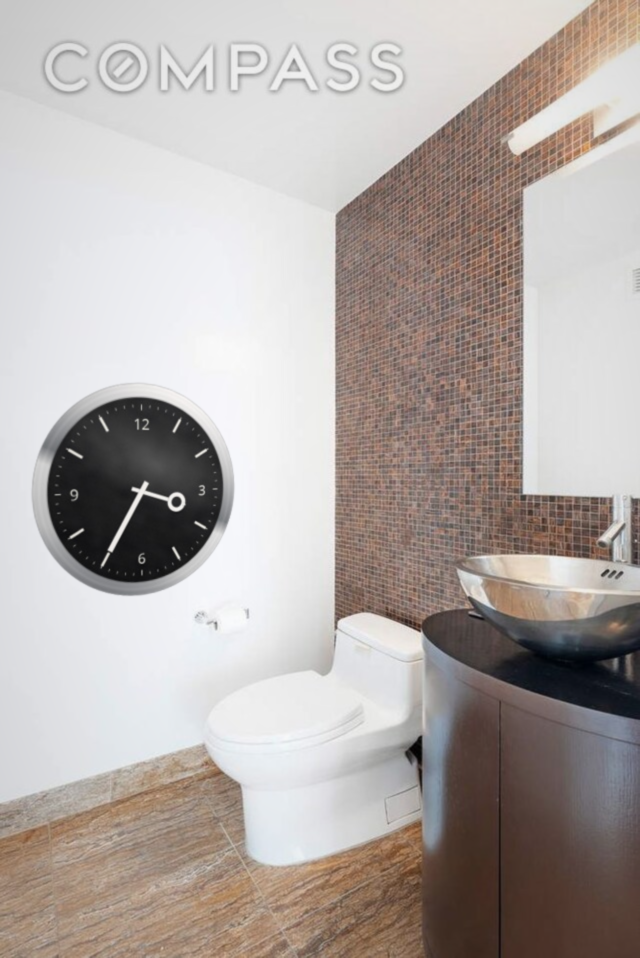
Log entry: 3h35
